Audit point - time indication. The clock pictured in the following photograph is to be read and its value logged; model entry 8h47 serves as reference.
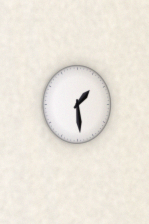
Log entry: 1h29
